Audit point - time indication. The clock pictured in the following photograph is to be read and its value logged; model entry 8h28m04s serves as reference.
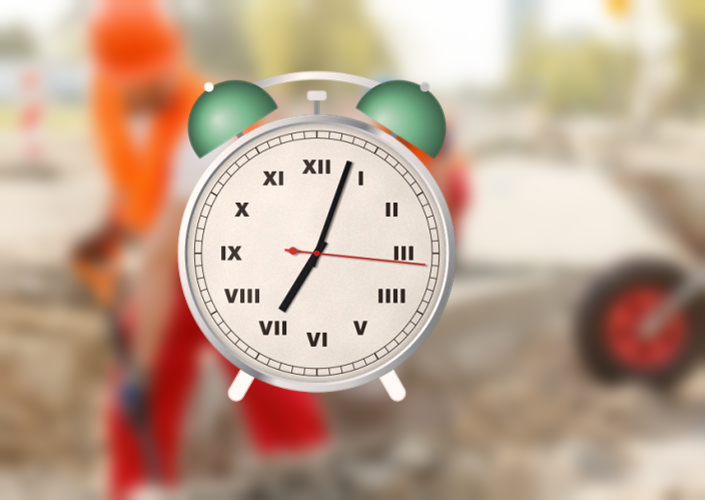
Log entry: 7h03m16s
